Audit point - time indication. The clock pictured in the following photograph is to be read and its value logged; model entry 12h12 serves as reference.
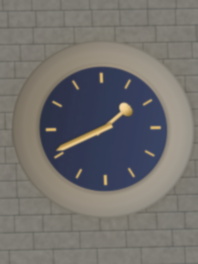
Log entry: 1h41
